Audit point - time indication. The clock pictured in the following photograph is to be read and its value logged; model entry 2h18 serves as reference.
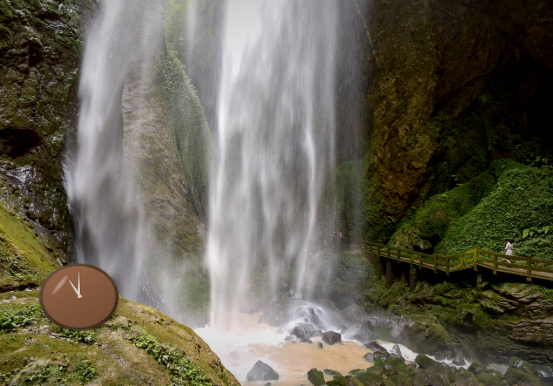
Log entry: 11h00
